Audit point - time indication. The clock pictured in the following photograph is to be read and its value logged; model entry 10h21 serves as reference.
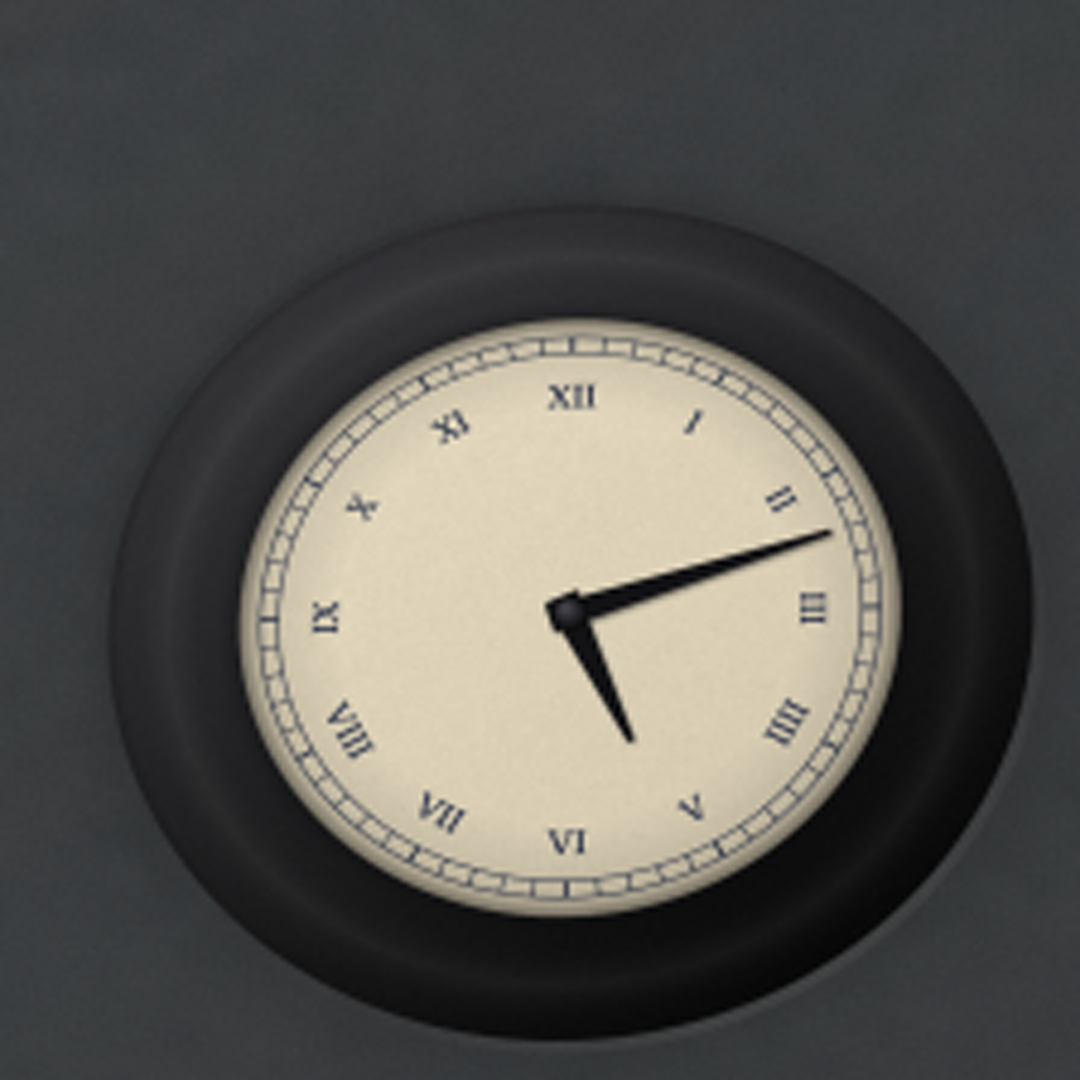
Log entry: 5h12
